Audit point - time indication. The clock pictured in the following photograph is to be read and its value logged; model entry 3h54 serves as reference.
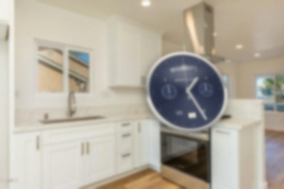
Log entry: 1h26
